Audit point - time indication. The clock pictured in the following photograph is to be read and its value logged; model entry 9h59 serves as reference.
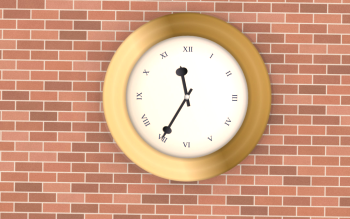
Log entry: 11h35
